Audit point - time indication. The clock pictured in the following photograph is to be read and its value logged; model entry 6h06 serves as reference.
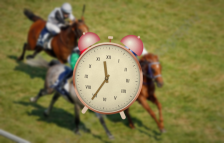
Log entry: 11h35
